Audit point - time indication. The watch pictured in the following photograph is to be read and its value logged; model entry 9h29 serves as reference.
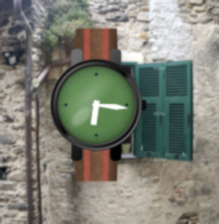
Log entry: 6h16
